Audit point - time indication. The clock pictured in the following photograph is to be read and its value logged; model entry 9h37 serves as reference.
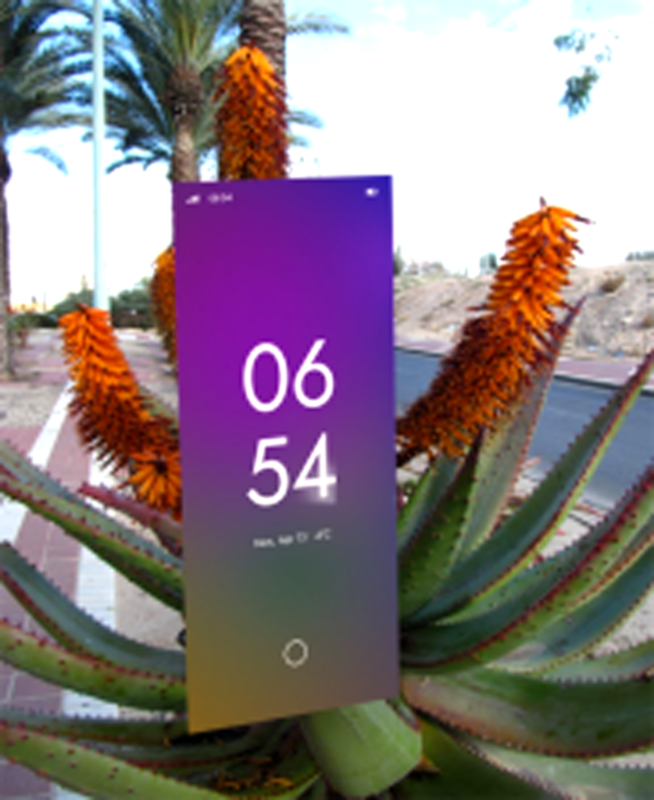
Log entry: 6h54
